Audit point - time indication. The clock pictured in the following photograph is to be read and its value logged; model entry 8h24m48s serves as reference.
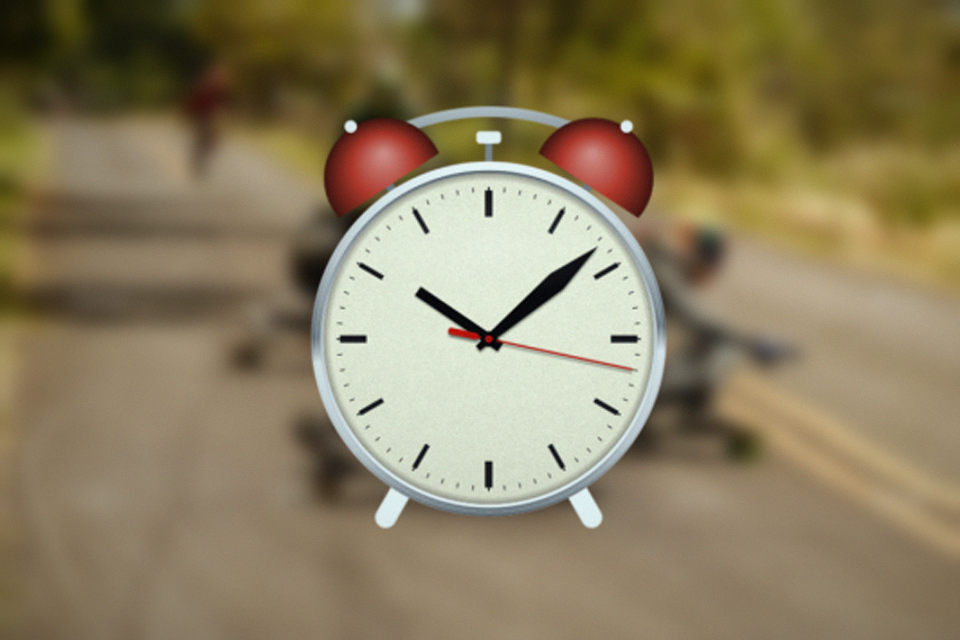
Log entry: 10h08m17s
